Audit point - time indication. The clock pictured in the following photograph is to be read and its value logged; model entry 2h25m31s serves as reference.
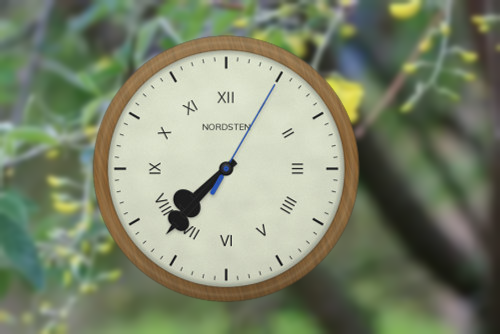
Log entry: 7h37m05s
